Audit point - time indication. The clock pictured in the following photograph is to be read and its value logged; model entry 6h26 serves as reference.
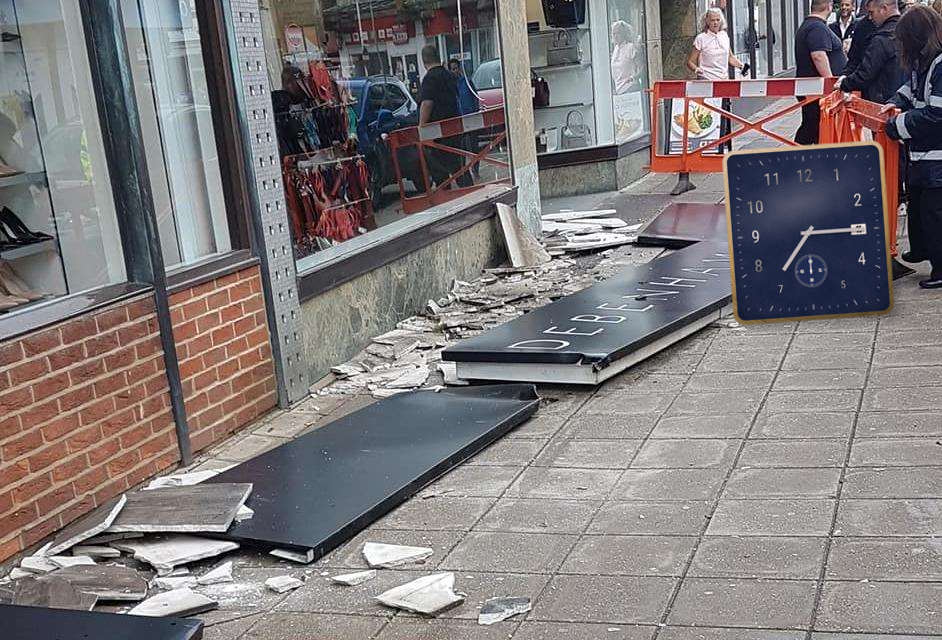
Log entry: 7h15
